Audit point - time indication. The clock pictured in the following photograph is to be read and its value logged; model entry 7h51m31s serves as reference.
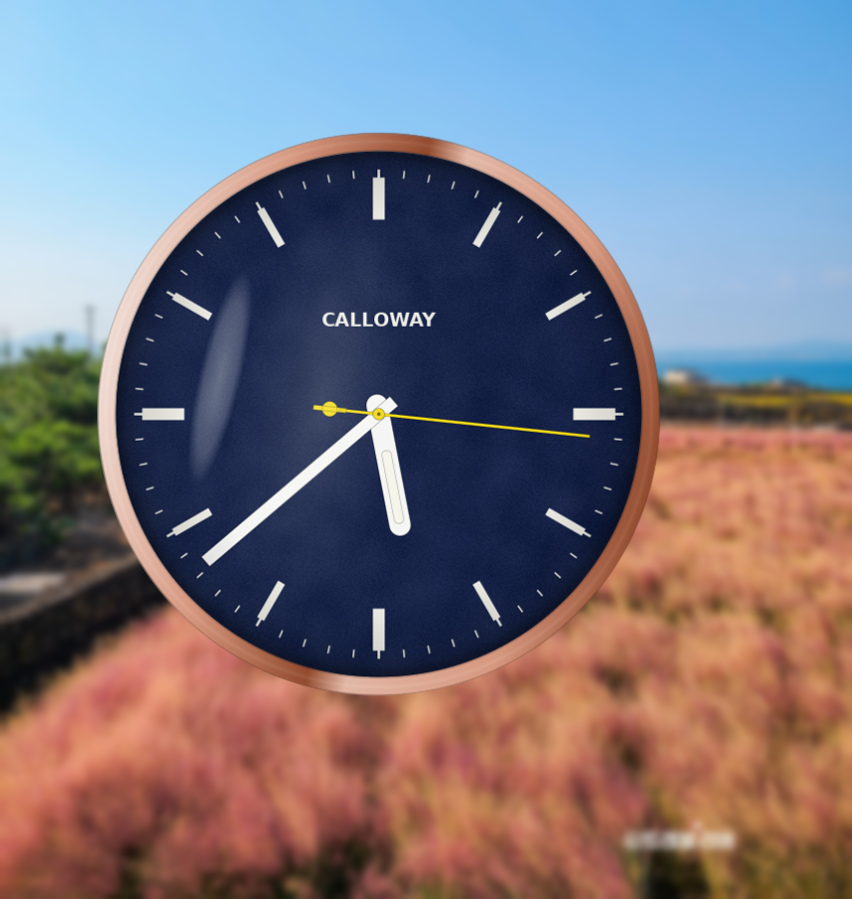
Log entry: 5h38m16s
